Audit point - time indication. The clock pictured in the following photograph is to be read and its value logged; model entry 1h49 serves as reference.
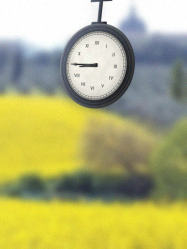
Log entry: 8h45
